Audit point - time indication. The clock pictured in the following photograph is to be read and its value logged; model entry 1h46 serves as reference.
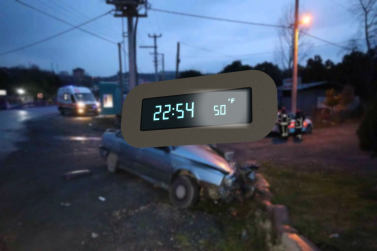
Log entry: 22h54
